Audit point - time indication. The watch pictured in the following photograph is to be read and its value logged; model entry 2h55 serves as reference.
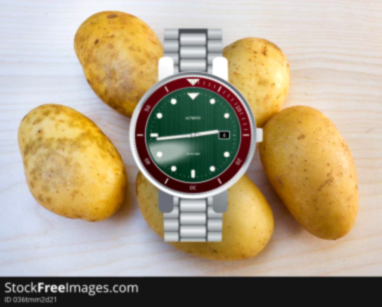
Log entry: 2h44
